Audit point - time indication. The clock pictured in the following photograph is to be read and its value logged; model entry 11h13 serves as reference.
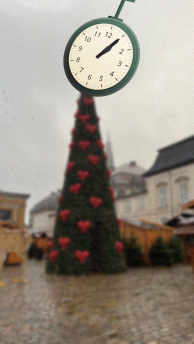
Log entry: 1h05
